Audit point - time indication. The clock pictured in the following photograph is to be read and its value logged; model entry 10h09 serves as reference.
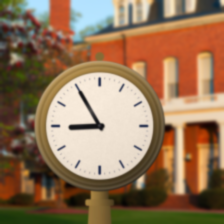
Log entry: 8h55
